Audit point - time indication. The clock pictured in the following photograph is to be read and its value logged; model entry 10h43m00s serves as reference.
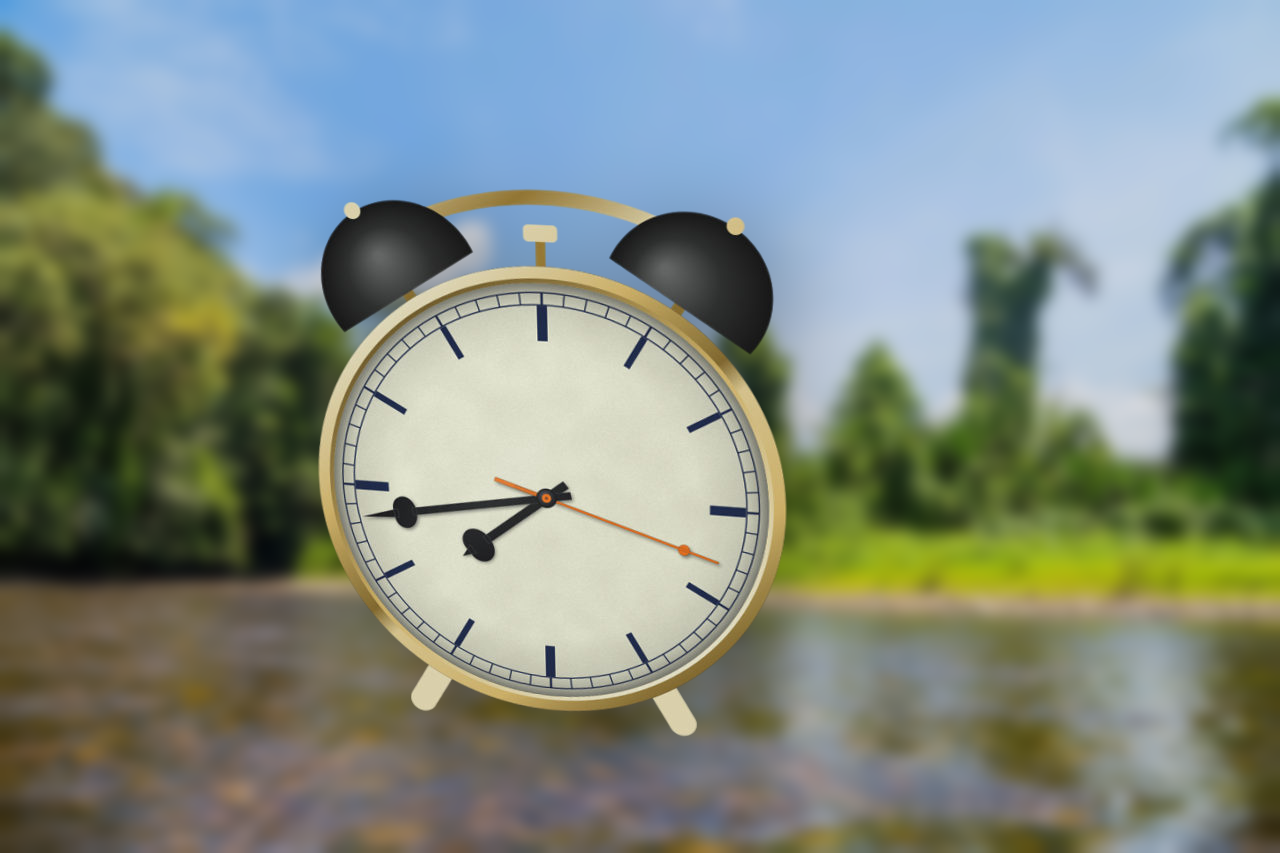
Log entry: 7h43m18s
